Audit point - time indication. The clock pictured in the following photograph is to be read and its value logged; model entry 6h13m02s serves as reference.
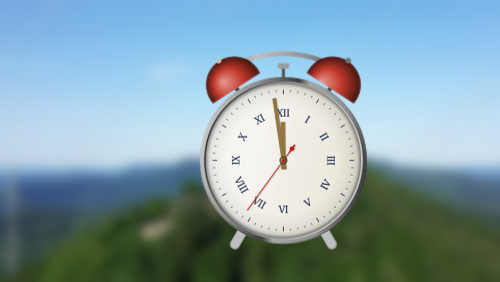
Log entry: 11h58m36s
